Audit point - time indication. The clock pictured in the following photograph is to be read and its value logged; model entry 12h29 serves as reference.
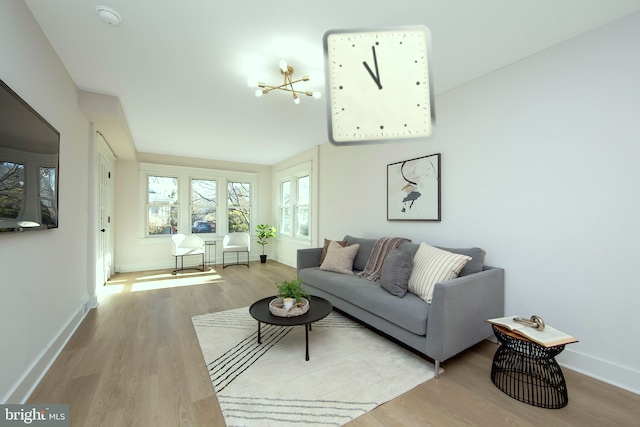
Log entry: 10h59
